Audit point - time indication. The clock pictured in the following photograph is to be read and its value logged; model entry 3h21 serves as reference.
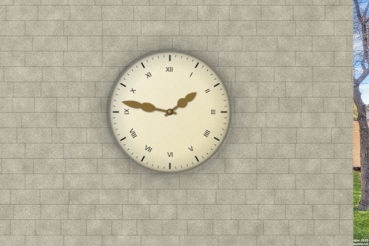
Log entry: 1h47
